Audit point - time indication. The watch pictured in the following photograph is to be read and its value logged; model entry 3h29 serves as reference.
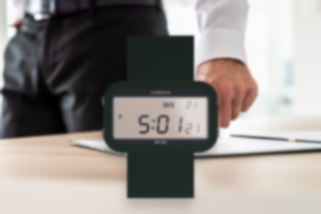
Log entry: 5h01
